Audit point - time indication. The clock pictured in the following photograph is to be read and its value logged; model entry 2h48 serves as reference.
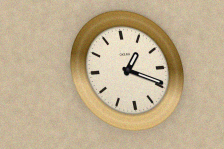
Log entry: 1h19
